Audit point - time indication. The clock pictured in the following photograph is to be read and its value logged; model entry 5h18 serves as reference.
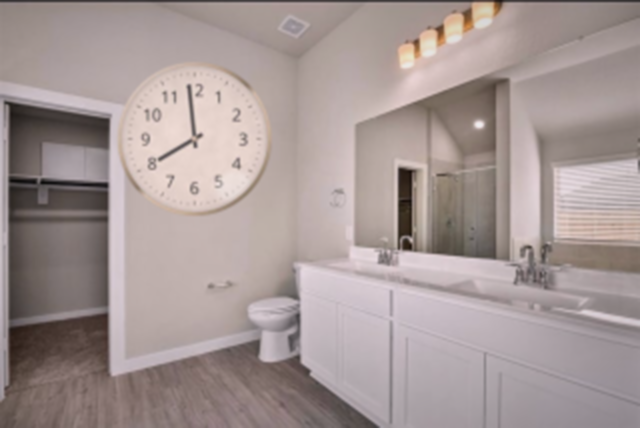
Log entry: 7h59
